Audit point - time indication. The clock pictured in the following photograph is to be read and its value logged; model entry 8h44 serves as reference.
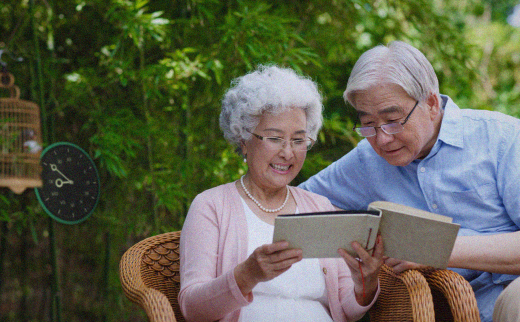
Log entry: 8h51
